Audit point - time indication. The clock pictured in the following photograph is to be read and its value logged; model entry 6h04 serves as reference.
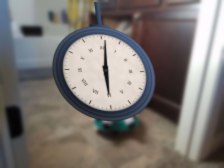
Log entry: 6h01
